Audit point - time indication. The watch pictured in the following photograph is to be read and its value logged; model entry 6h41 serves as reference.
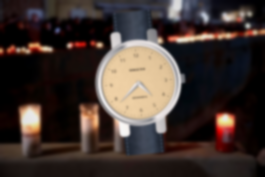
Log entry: 4h38
